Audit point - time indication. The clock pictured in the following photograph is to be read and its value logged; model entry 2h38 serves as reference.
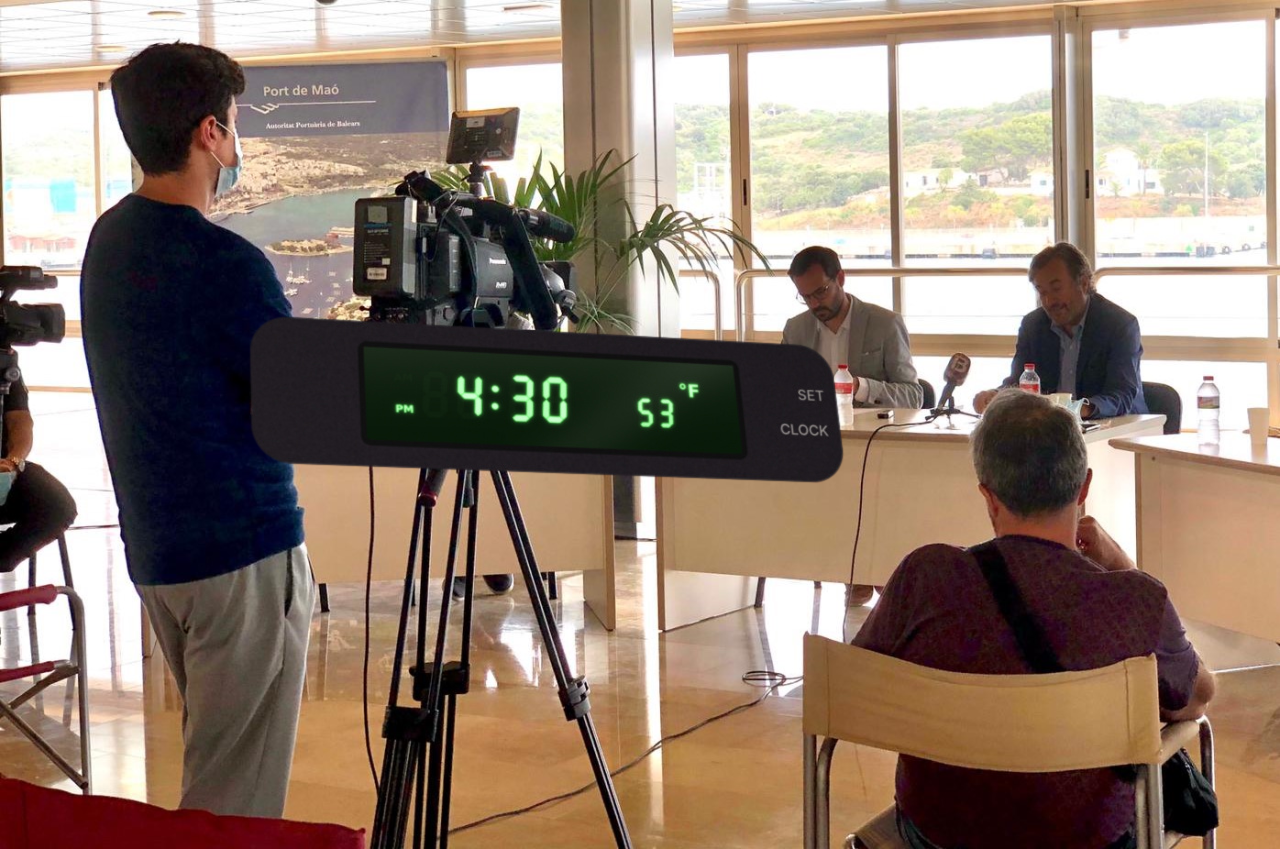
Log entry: 4h30
